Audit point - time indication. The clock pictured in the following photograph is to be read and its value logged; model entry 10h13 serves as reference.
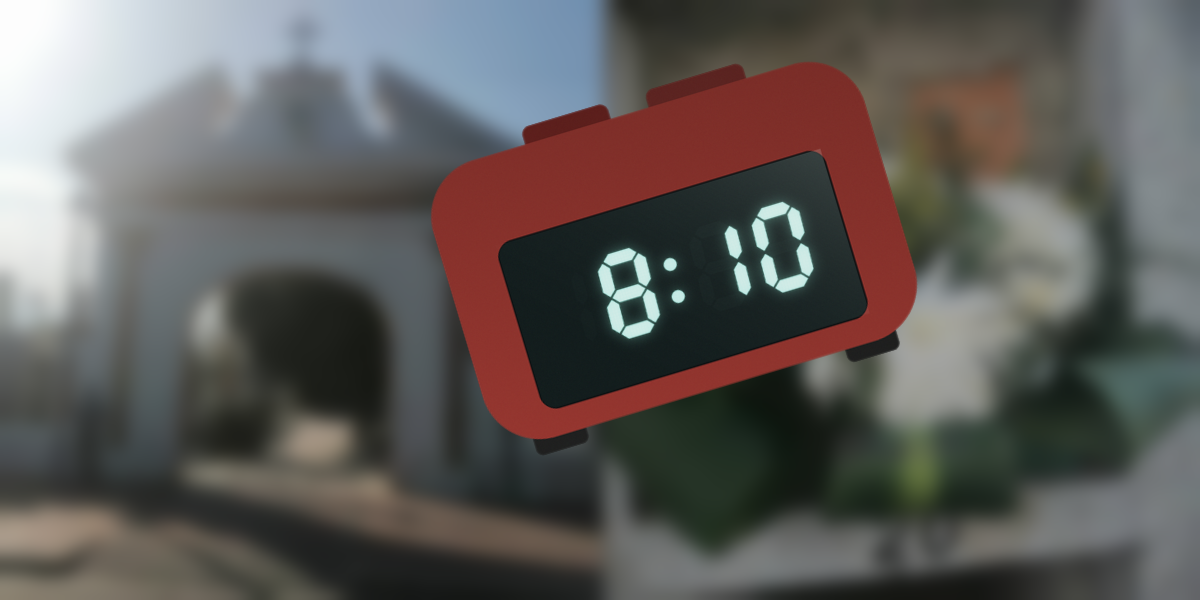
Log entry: 8h10
